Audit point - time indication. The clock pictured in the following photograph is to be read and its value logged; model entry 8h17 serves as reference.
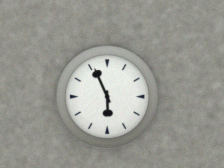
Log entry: 5h56
